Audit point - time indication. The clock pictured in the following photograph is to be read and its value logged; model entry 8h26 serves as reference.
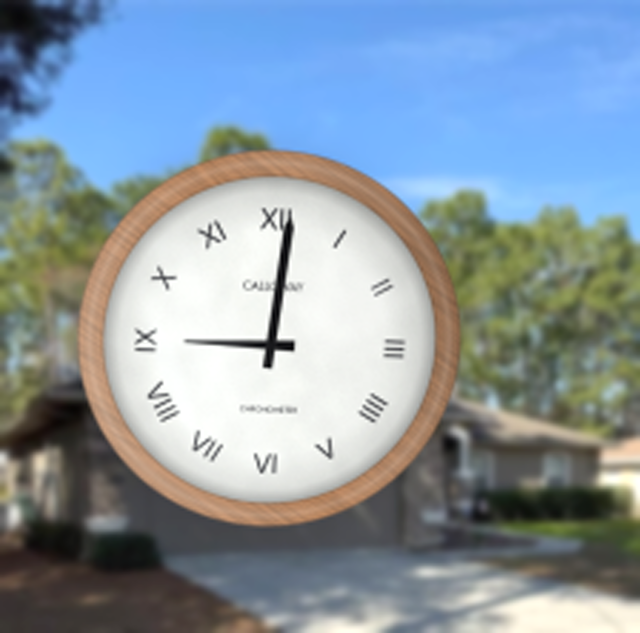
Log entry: 9h01
